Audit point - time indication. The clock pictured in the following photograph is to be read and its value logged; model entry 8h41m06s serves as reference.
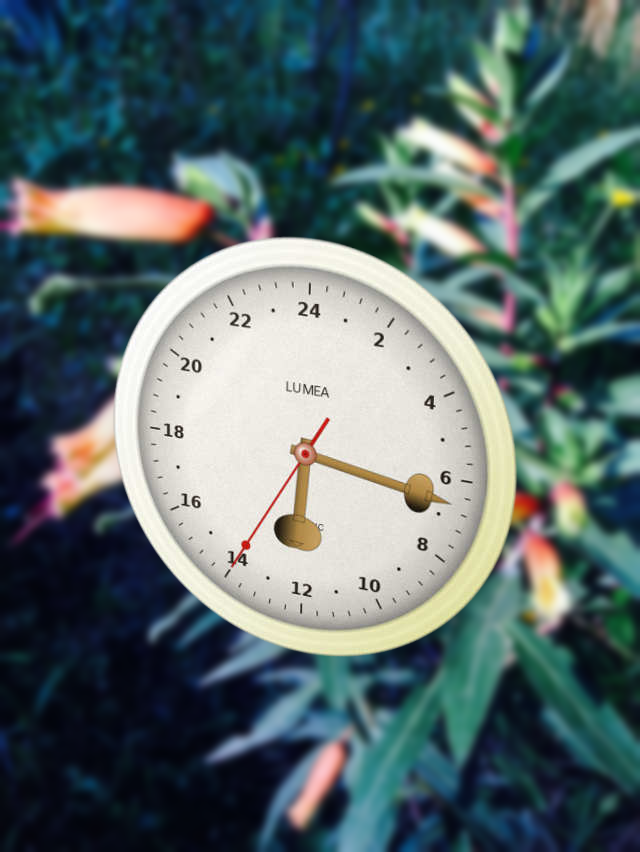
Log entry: 12h16m35s
